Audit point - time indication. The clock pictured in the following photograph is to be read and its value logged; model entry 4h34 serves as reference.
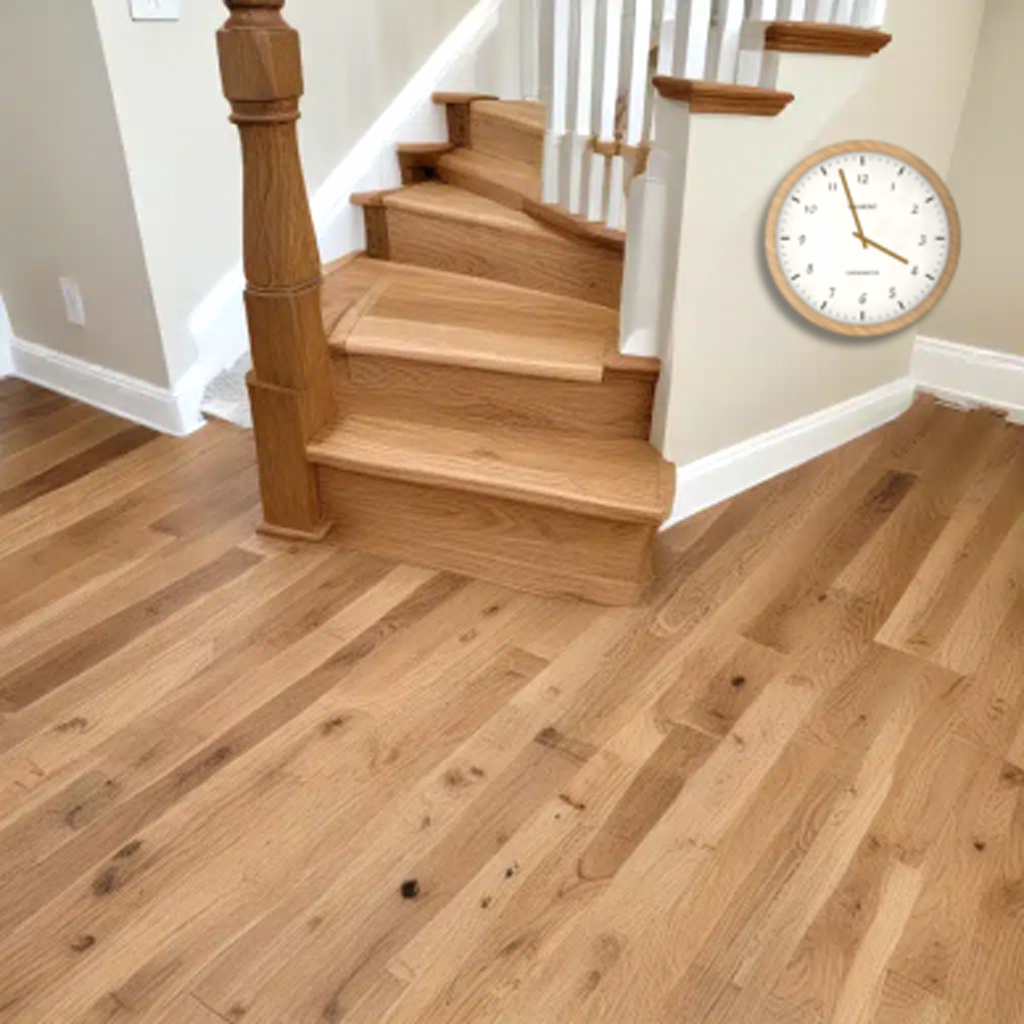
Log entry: 3h57
